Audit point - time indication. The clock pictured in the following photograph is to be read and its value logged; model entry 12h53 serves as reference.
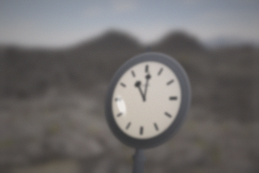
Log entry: 11h01
